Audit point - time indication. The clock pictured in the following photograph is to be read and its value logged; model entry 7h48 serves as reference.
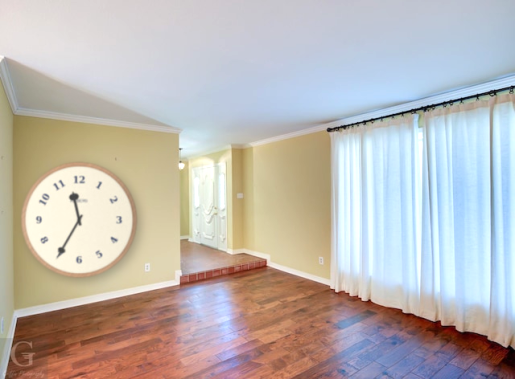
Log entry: 11h35
